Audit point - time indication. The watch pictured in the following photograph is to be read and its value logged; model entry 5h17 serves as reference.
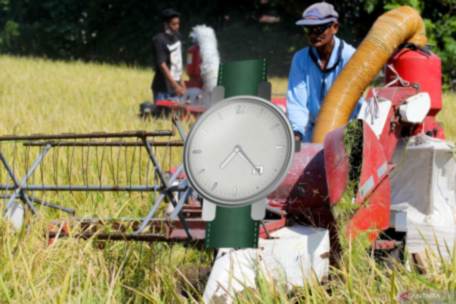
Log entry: 7h23
